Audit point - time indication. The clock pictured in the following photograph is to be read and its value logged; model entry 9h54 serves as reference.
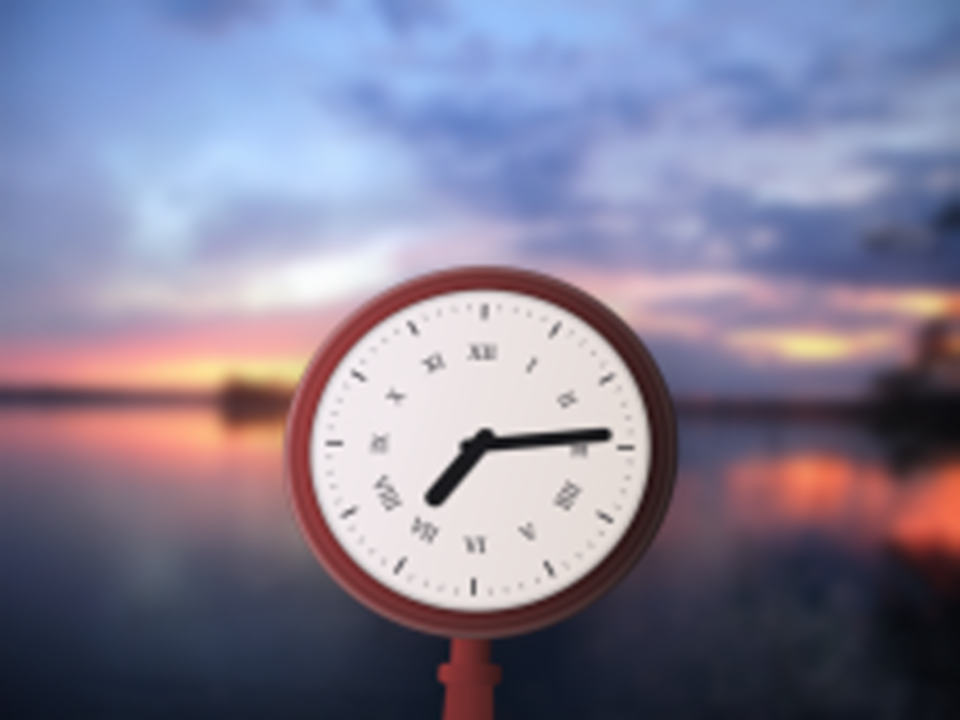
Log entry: 7h14
